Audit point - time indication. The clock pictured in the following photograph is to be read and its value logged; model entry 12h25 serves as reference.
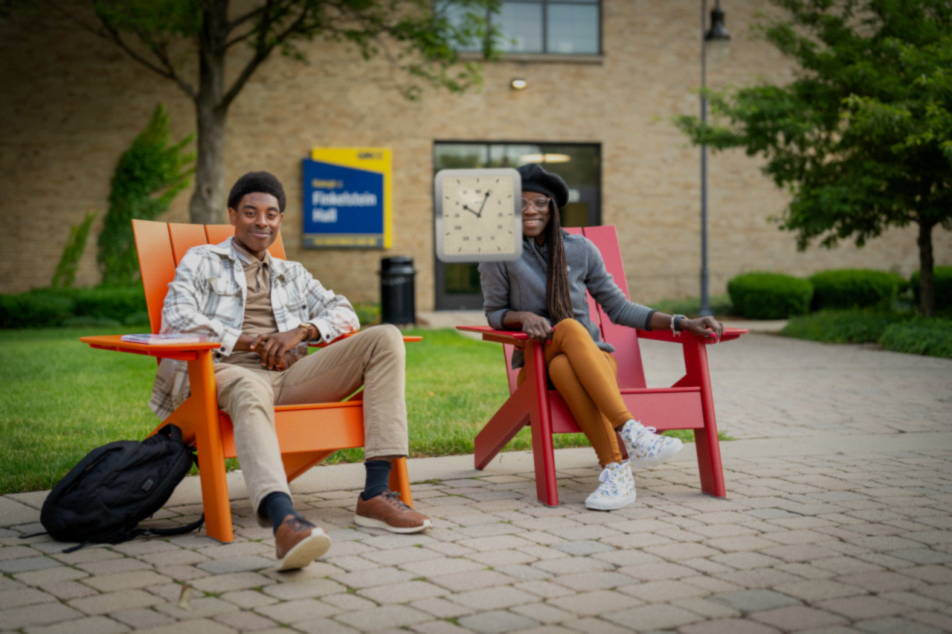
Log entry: 10h04
